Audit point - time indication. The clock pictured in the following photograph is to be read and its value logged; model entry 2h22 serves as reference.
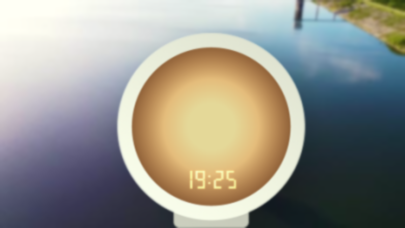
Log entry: 19h25
